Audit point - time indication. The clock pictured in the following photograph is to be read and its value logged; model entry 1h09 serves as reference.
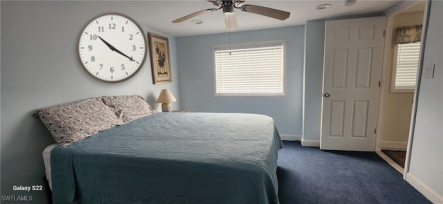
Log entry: 10h20
